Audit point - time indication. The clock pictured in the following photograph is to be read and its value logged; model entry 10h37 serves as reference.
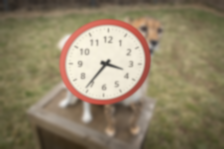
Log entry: 3h36
